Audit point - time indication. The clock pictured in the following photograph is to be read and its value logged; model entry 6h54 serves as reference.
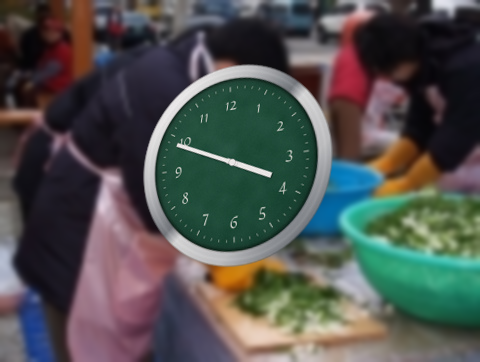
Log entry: 3h49
